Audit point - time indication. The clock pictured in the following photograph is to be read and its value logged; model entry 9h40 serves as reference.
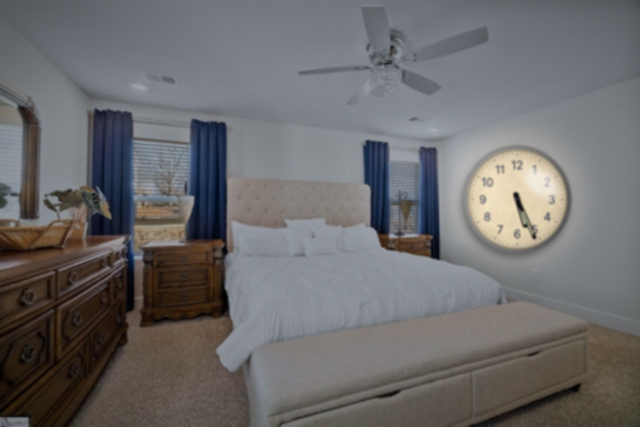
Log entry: 5h26
